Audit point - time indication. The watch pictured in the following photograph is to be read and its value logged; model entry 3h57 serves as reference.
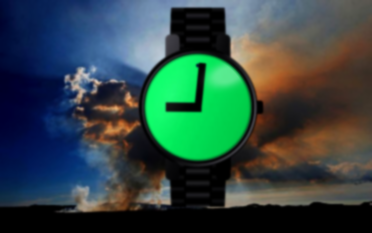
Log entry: 9h01
